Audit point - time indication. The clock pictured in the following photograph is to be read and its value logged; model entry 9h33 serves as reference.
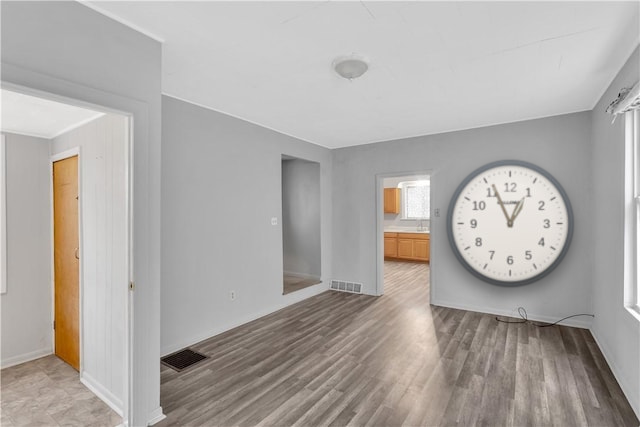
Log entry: 12h56
